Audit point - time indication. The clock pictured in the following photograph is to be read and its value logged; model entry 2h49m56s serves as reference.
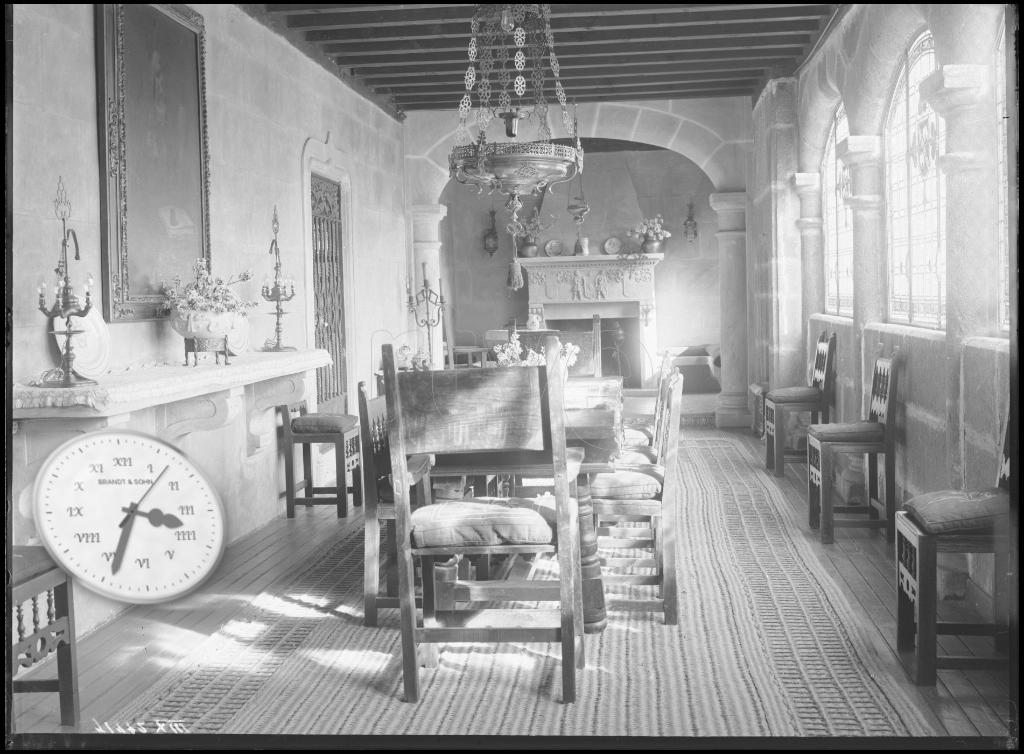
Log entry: 3h34m07s
